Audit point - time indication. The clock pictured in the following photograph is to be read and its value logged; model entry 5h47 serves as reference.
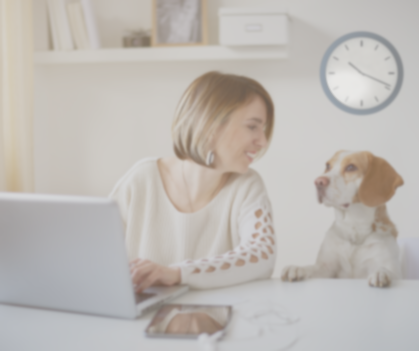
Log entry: 10h19
